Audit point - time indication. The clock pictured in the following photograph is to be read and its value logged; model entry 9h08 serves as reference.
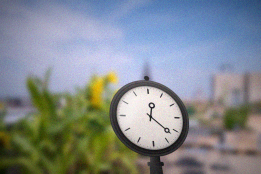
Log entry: 12h22
